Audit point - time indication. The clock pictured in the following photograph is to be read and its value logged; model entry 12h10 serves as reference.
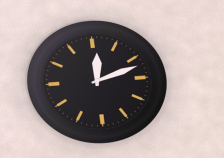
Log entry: 12h12
